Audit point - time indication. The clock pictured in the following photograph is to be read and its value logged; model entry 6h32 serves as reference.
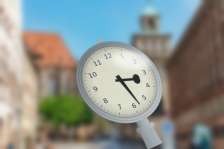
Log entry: 3h28
